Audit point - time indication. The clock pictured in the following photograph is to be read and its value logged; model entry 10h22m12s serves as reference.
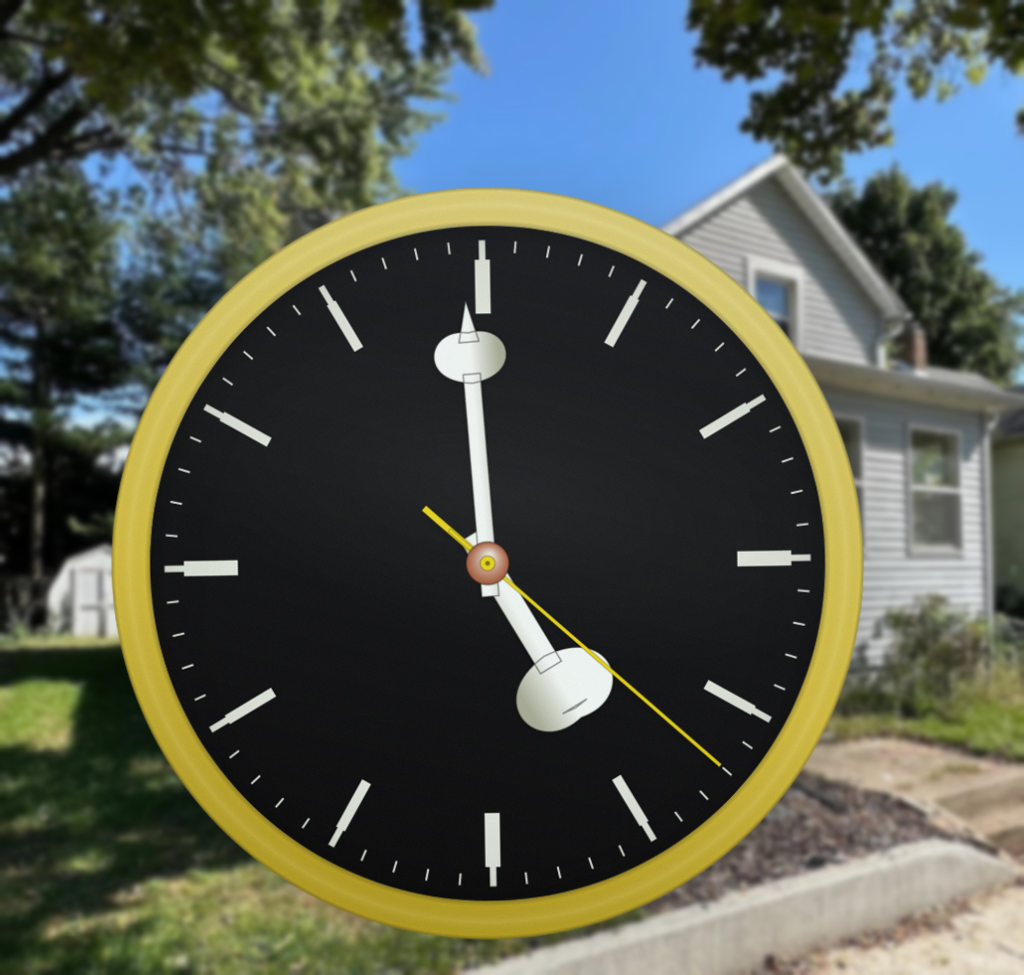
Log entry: 4h59m22s
